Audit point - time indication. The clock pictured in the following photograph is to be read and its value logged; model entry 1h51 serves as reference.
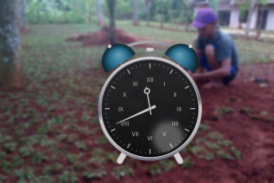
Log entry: 11h41
